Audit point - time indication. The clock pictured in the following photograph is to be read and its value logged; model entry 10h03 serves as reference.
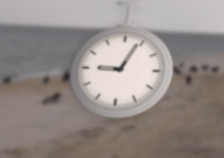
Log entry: 9h04
